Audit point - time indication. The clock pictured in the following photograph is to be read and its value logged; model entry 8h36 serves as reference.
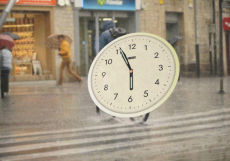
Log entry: 5h56
